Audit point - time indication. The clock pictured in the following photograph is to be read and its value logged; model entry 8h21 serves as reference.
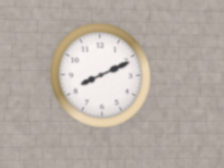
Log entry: 8h11
